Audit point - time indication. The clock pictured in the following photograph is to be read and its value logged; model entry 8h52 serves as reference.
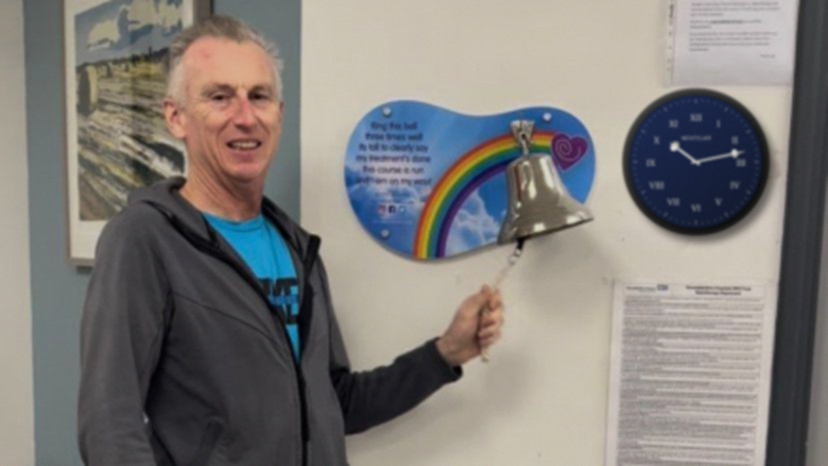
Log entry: 10h13
